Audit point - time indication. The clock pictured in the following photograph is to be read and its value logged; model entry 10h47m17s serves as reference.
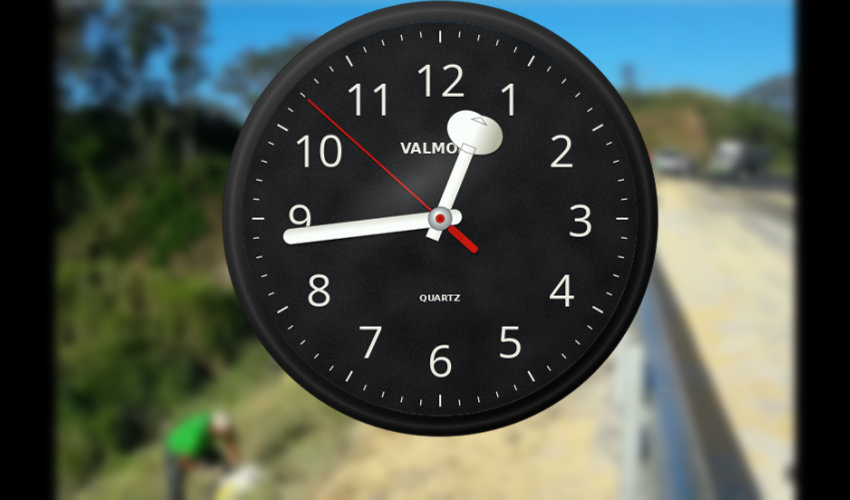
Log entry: 12h43m52s
